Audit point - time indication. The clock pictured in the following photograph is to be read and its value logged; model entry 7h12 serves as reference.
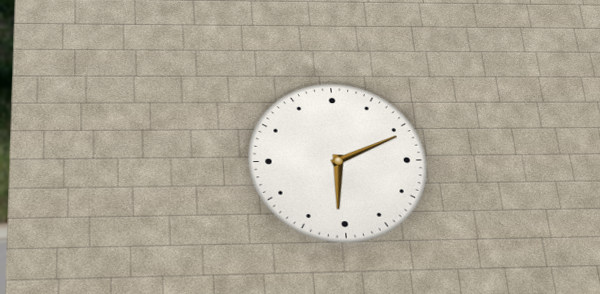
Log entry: 6h11
